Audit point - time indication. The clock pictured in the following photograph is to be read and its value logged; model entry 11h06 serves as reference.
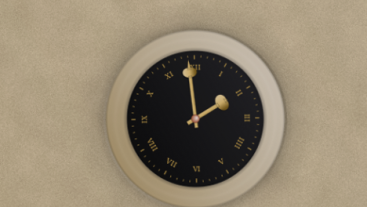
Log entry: 1h59
